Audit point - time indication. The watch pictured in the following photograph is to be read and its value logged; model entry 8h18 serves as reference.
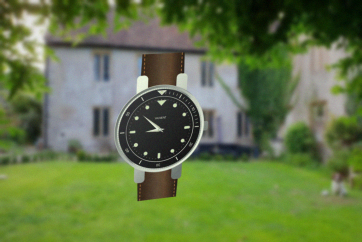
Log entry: 8h52
